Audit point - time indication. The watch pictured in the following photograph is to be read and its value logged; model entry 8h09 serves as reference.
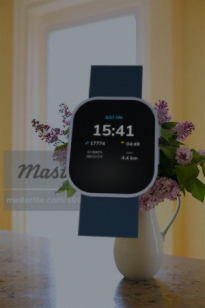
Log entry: 15h41
